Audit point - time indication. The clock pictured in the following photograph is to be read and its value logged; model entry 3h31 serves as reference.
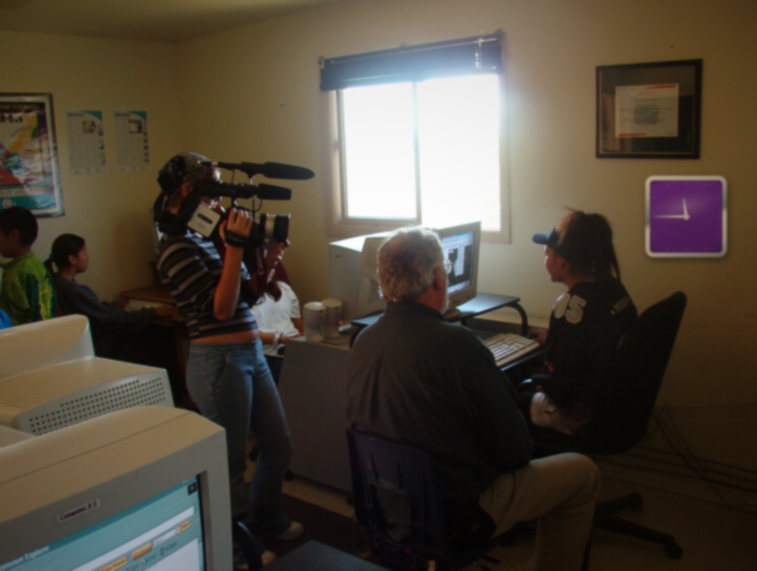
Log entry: 11h45
